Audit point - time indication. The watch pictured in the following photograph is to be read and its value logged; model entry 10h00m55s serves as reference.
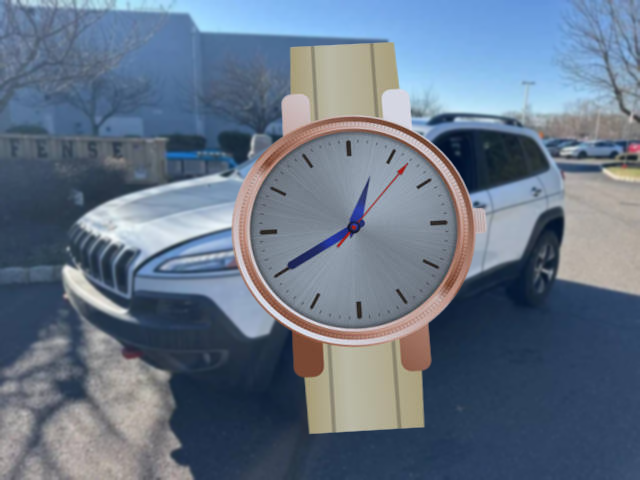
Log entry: 12h40m07s
